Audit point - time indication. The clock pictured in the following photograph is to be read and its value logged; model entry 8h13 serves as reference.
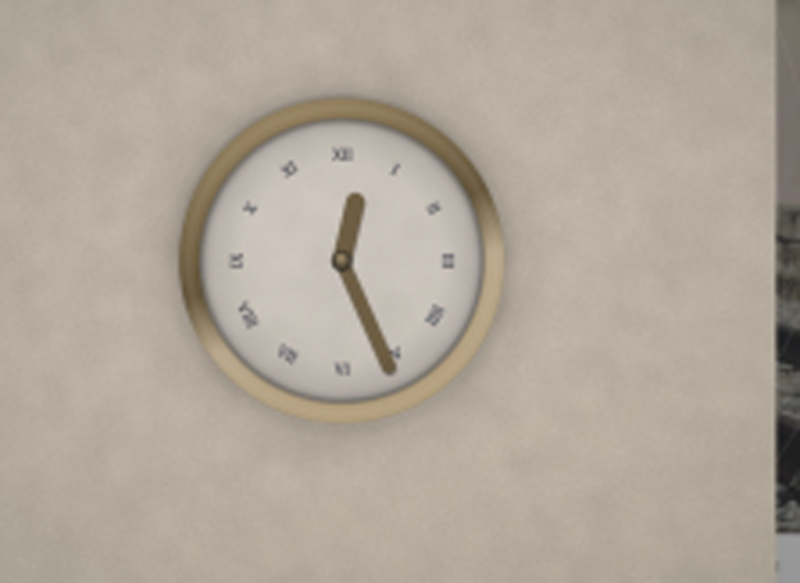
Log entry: 12h26
